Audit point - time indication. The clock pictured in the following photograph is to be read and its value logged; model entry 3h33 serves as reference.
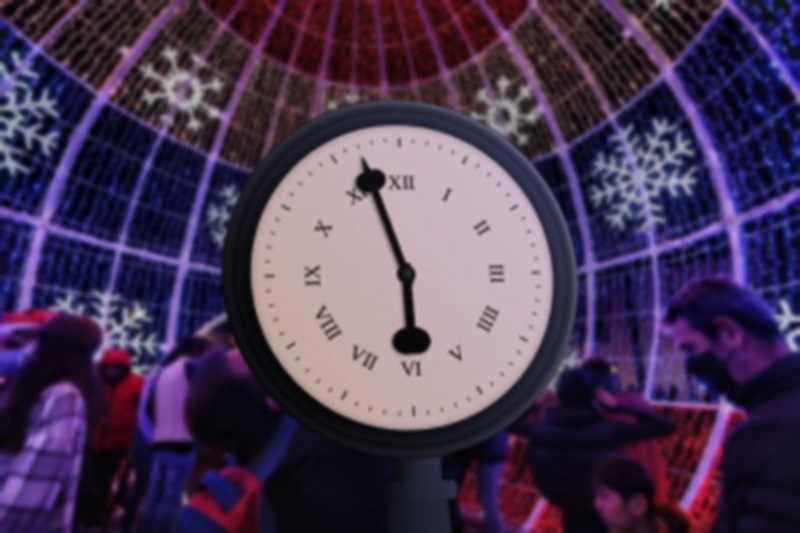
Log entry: 5h57
